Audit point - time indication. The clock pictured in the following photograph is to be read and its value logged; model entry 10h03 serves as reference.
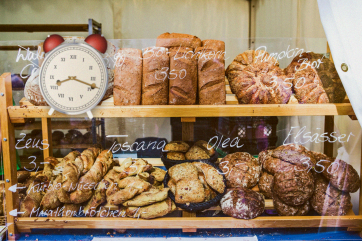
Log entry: 8h18
